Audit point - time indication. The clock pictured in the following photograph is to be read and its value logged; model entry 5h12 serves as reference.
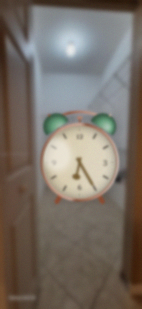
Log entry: 6h25
